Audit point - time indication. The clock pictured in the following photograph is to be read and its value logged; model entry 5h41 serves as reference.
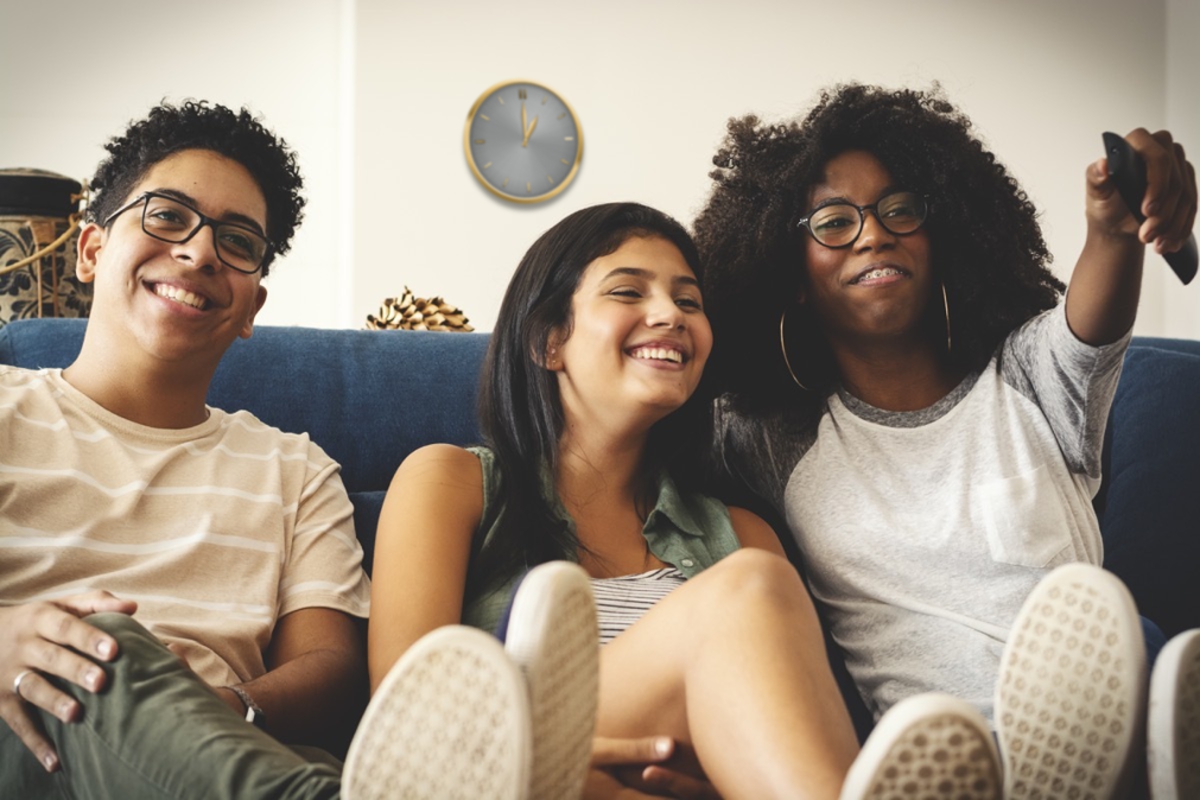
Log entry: 1h00
